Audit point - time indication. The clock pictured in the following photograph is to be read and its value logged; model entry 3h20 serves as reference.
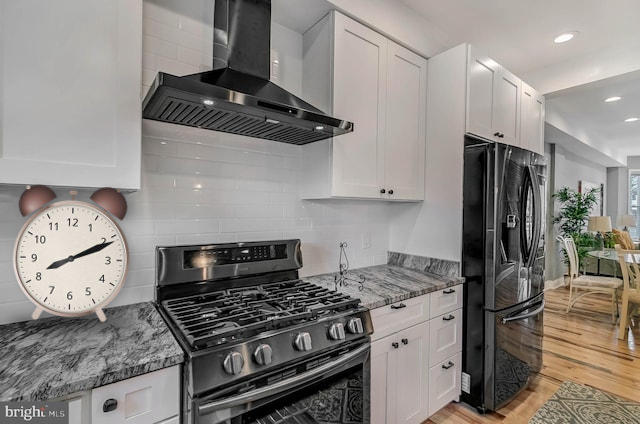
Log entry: 8h11
